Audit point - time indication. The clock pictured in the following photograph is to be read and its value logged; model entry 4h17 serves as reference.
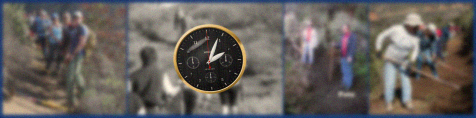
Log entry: 2h04
